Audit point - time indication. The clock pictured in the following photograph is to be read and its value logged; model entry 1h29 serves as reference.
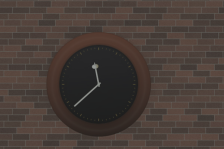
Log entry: 11h38
